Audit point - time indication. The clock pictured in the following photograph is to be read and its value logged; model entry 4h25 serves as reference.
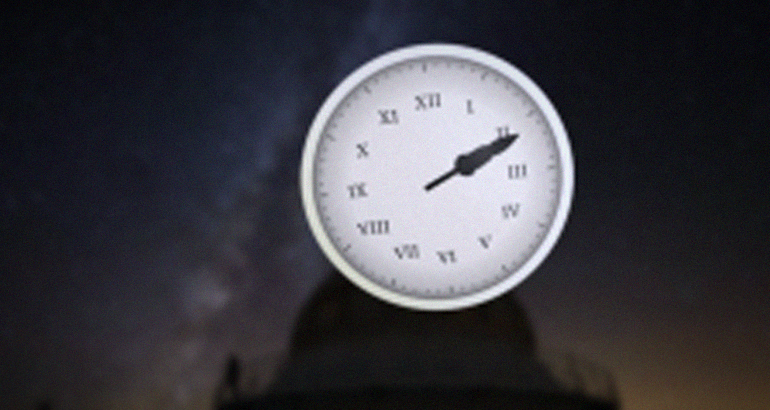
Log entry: 2h11
